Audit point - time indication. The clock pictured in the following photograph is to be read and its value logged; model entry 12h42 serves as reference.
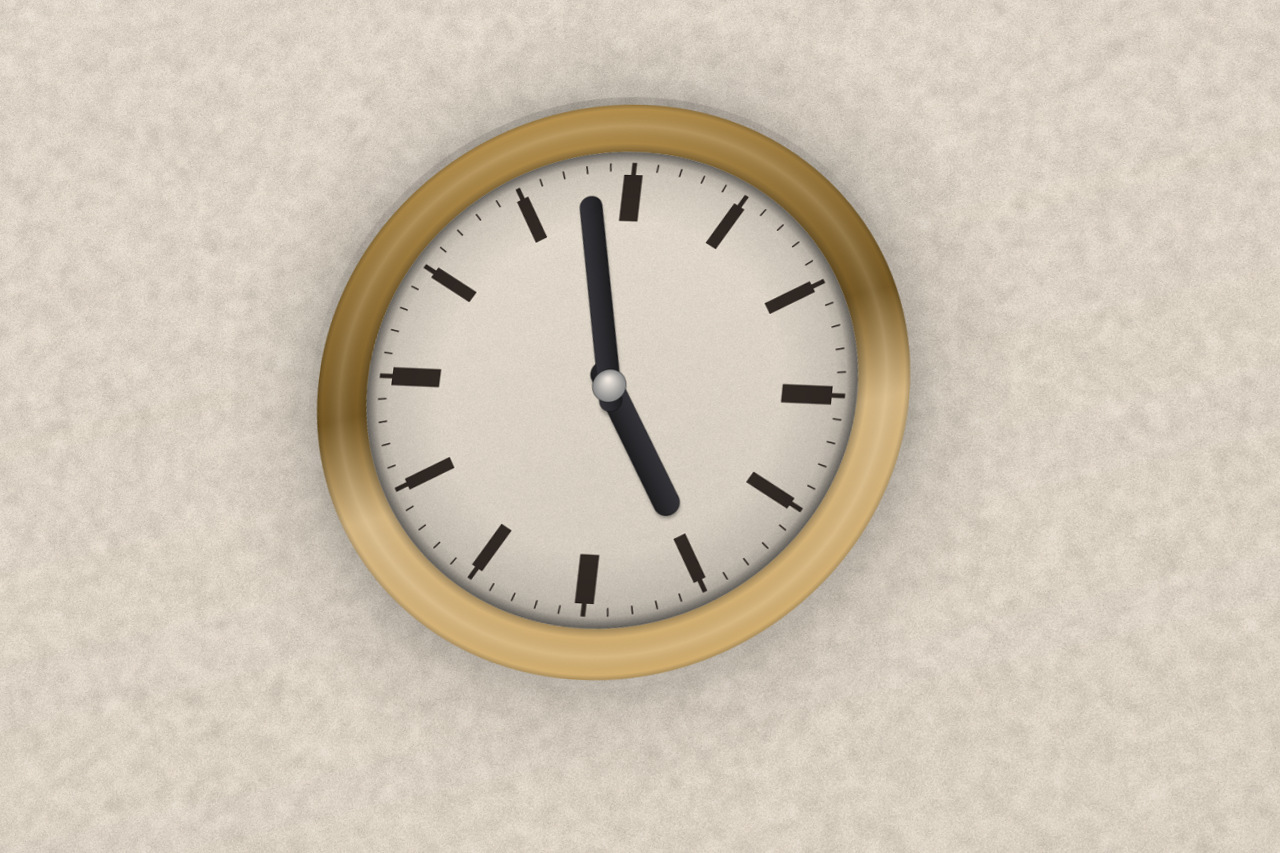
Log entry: 4h58
